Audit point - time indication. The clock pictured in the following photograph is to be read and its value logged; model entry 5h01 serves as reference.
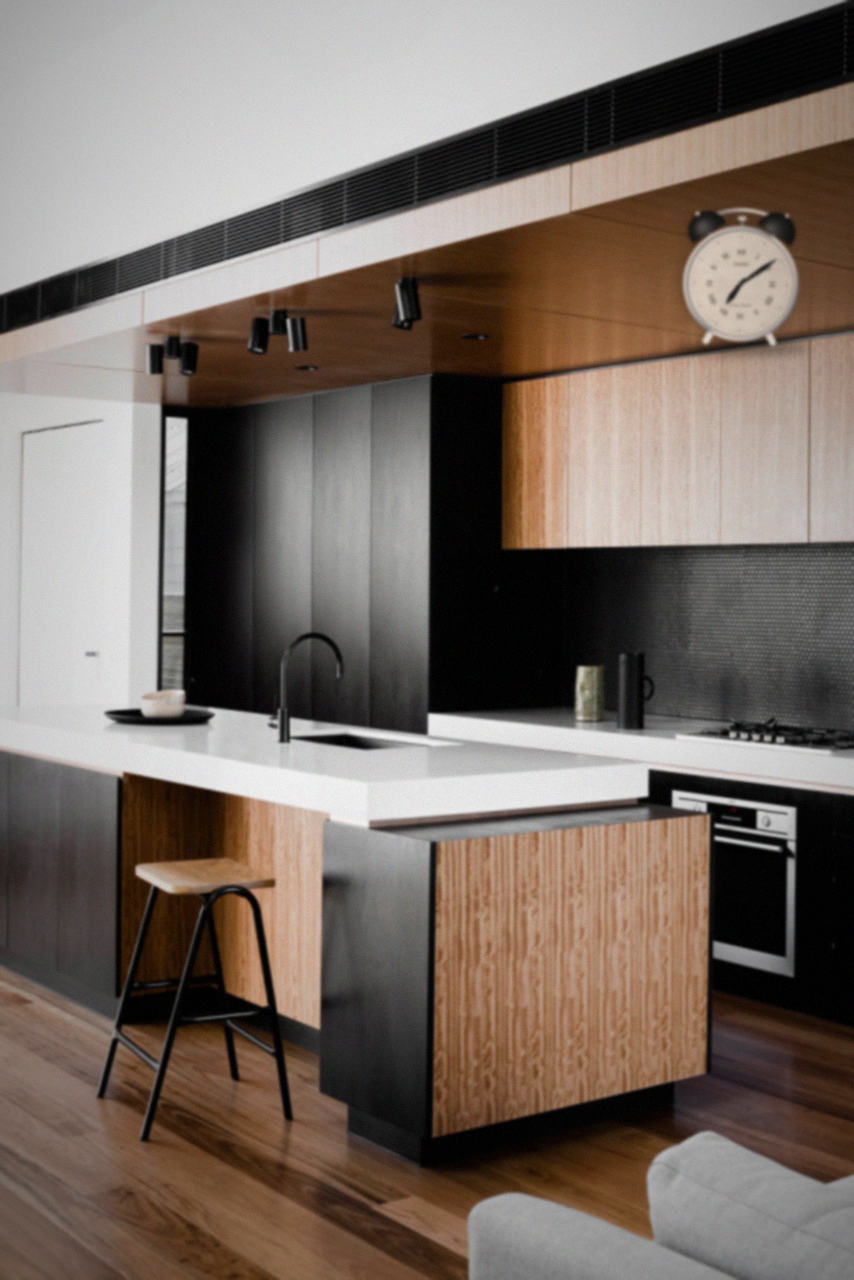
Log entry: 7h09
